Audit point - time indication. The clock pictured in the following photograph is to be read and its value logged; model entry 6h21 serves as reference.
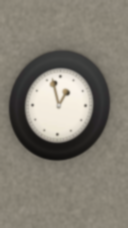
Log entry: 12h57
